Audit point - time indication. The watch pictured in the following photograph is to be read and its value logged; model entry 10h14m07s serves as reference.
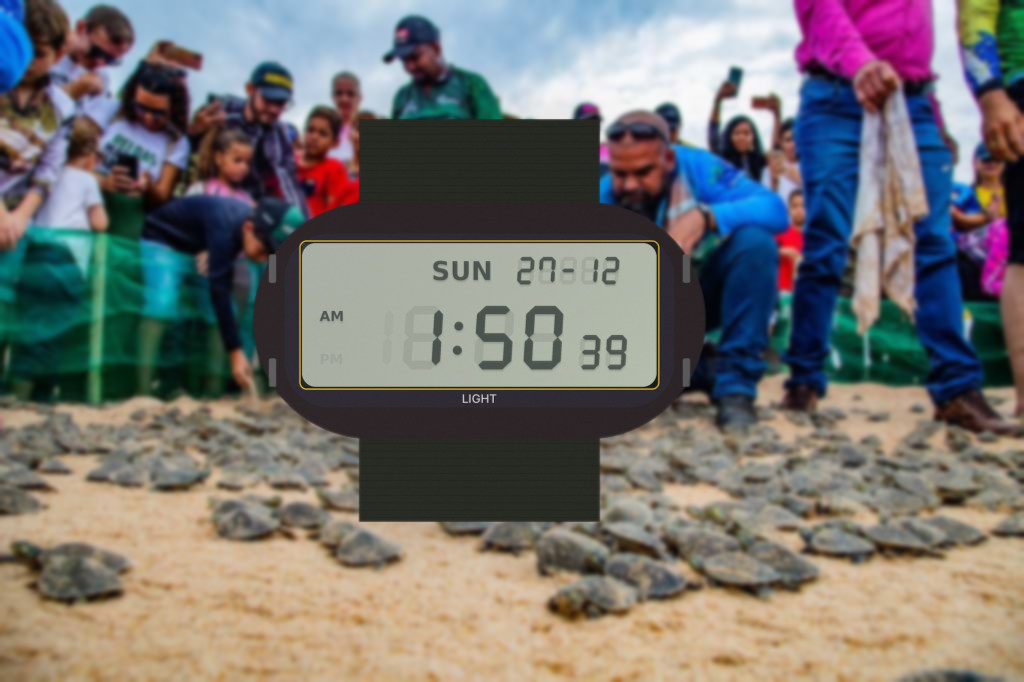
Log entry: 1h50m39s
